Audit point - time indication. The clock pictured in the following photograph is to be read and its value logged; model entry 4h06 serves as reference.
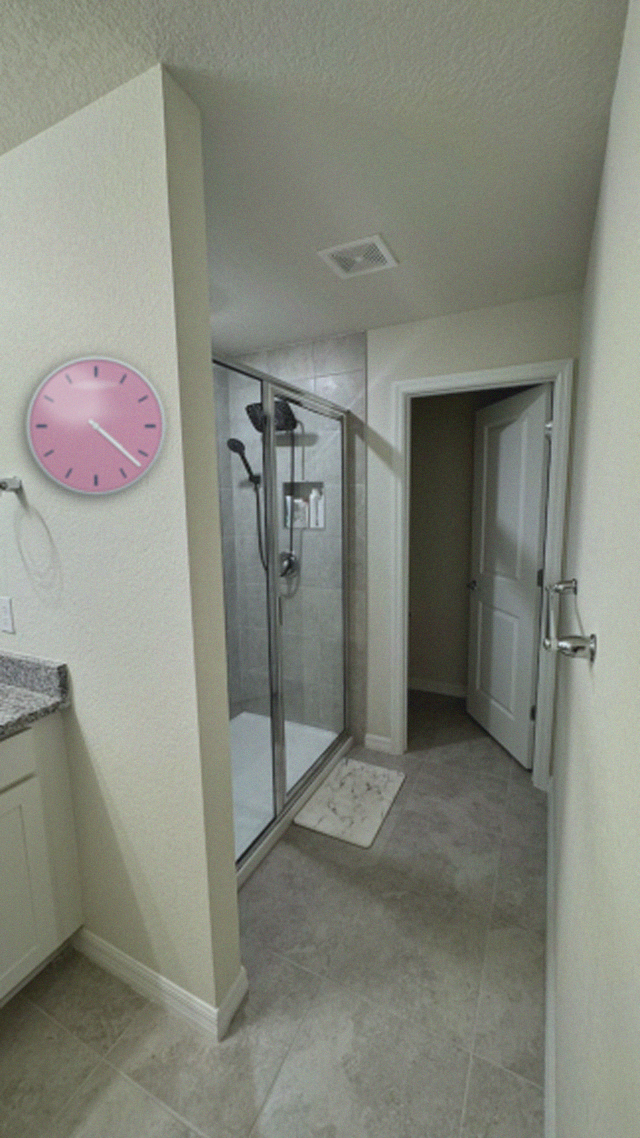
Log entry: 4h22
